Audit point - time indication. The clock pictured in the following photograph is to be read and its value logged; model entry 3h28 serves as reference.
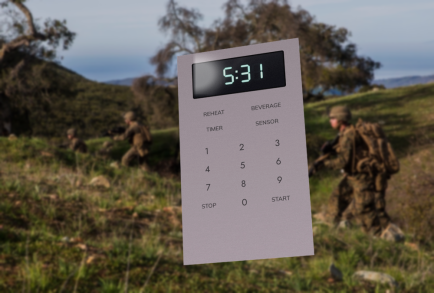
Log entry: 5h31
